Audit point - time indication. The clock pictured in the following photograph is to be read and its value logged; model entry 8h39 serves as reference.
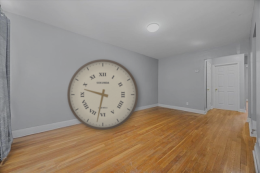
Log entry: 9h32
